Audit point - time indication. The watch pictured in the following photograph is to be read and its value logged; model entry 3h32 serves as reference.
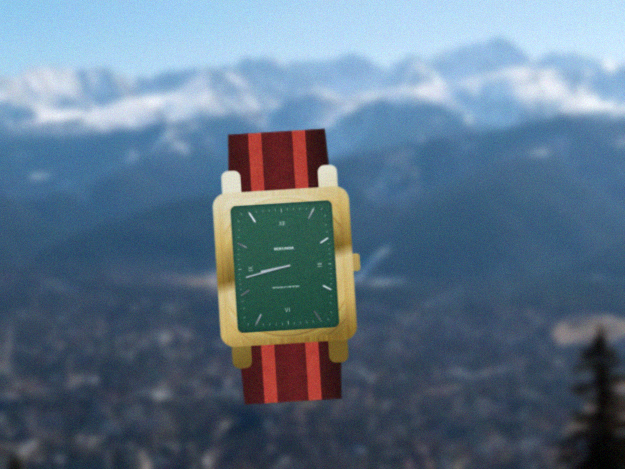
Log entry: 8h43
